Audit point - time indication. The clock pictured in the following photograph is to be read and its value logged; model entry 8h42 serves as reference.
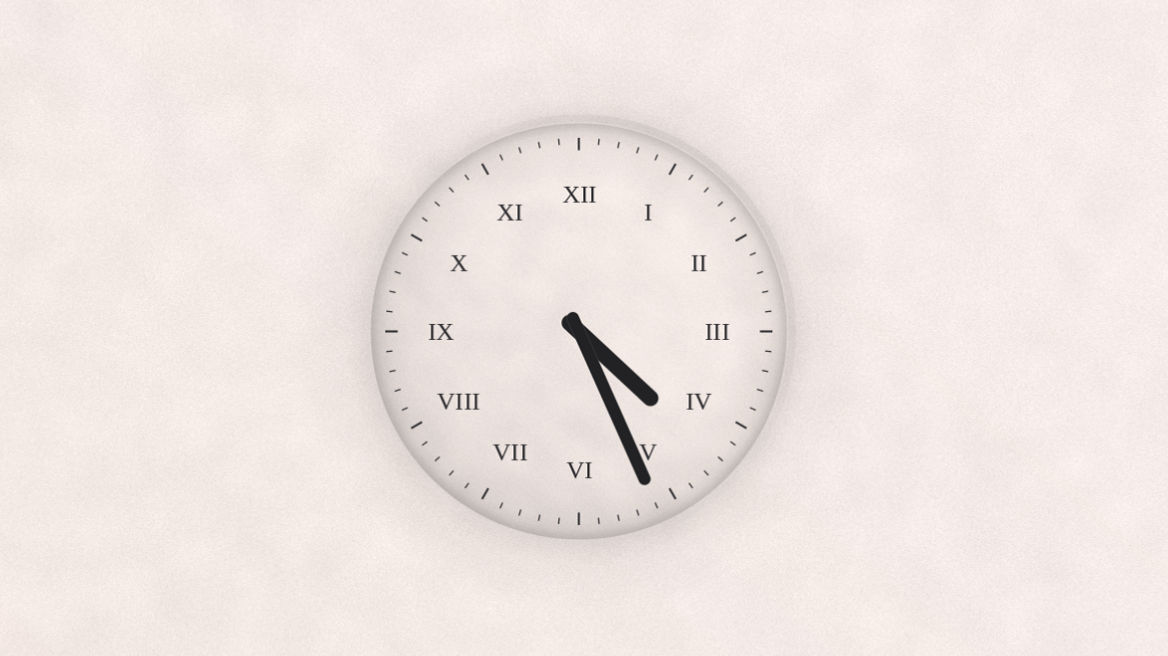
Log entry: 4h26
